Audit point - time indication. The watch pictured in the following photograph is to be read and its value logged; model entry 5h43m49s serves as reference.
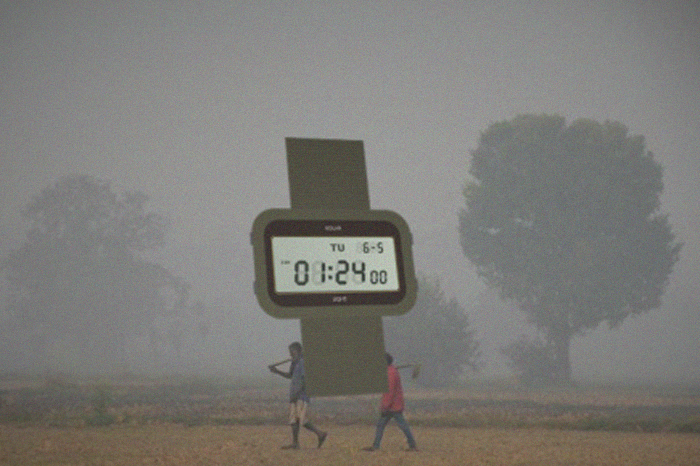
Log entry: 1h24m00s
